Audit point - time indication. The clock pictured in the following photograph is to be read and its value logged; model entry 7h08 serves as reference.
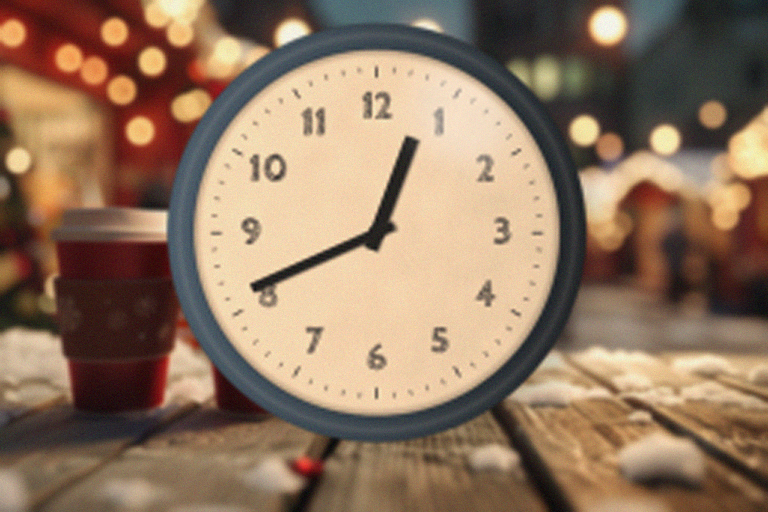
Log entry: 12h41
